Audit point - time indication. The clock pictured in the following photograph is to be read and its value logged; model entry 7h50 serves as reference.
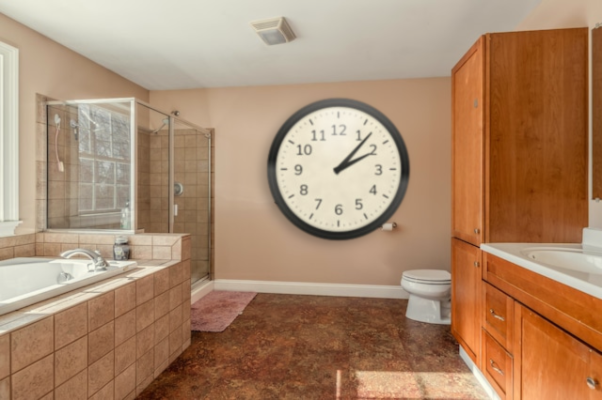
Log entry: 2h07
